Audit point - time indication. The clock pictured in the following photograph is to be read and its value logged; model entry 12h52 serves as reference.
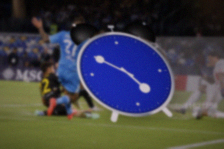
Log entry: 4h51
